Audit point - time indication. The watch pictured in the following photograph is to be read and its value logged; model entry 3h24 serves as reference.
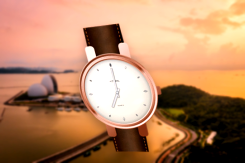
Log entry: 7h00
